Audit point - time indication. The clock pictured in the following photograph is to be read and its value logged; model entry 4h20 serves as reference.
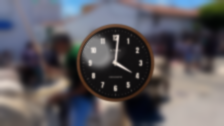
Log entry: 4h01
